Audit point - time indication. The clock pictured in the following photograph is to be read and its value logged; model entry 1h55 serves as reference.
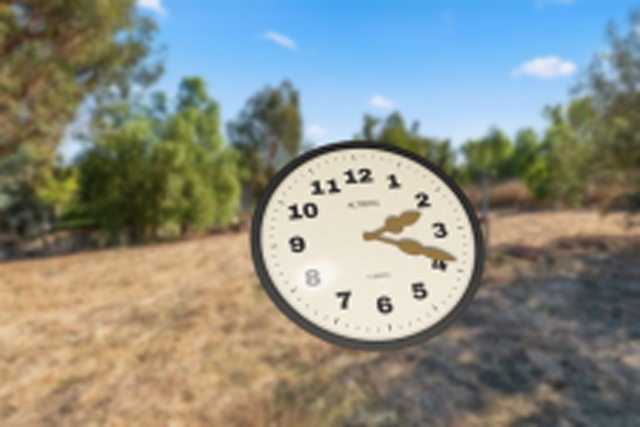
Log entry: 2h19
